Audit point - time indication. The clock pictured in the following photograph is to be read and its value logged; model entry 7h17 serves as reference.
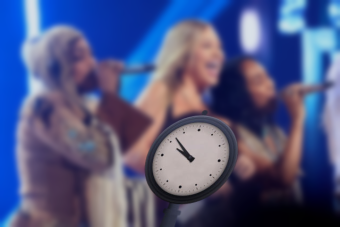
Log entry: 9h52
